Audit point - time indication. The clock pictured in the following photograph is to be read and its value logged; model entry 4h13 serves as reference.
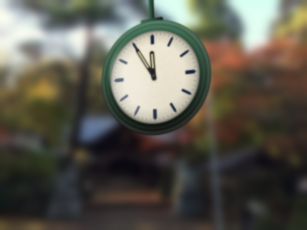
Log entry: 11h55
